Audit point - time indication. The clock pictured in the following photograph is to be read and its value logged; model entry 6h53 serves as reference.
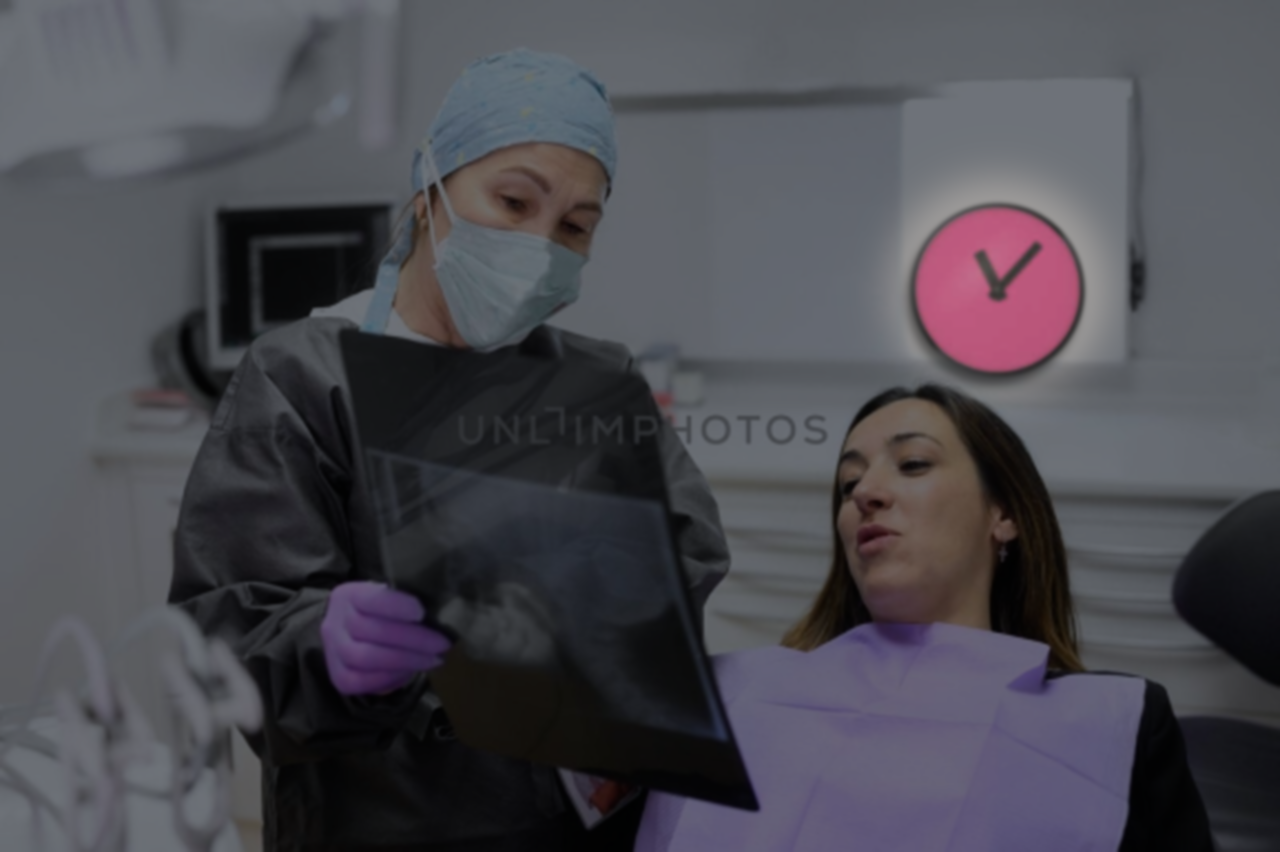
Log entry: 11h07
